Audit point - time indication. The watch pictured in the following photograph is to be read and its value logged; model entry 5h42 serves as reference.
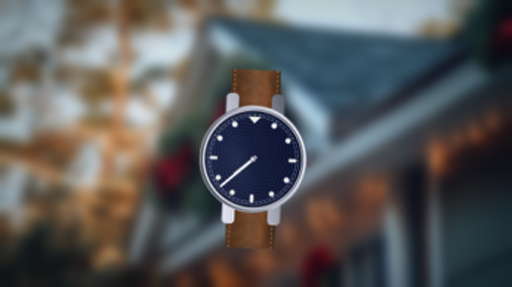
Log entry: 7h38
